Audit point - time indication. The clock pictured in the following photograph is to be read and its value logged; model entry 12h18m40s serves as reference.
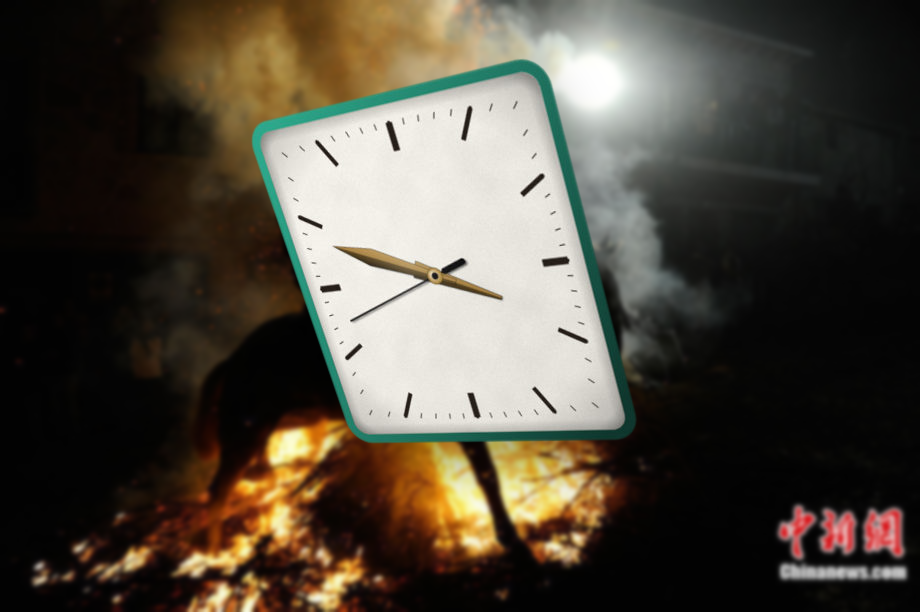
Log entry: 3h48m42s
